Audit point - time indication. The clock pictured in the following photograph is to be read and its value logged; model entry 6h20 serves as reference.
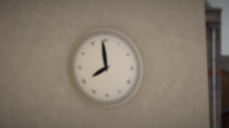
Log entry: 7h59
